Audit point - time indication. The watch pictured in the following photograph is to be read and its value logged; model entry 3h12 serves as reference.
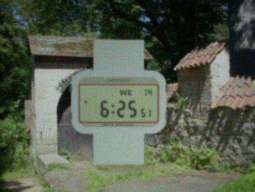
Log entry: 6h25
